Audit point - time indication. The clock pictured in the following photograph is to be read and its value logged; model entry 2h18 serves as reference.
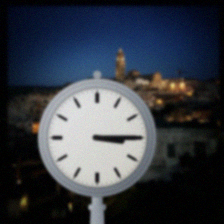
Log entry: 3h15
